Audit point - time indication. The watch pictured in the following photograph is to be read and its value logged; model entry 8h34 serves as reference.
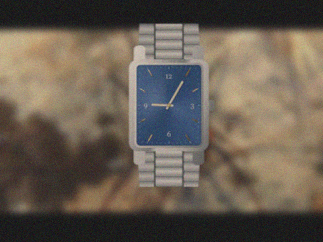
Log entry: 9h05
